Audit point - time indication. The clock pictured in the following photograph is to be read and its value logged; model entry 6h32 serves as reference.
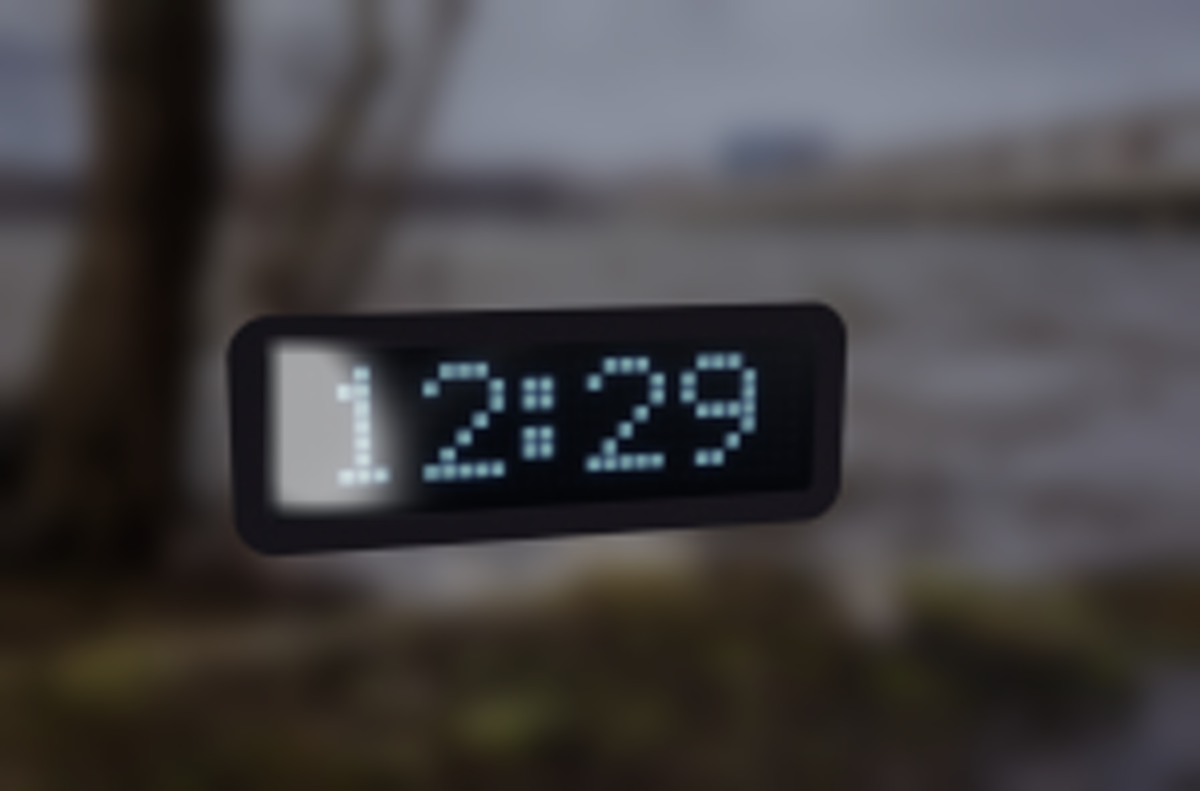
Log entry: 12h29
